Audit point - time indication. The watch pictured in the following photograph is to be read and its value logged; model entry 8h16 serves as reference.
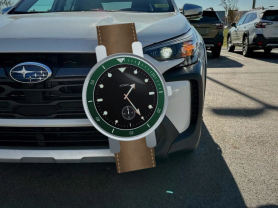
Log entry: 1h25
